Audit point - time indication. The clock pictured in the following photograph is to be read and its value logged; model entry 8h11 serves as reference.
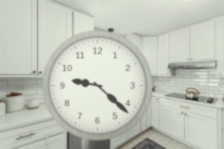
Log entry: 9h22
